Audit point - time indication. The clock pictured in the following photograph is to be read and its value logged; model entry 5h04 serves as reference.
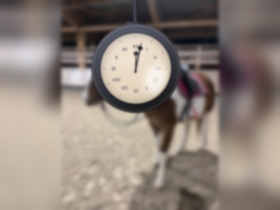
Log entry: 12h02
